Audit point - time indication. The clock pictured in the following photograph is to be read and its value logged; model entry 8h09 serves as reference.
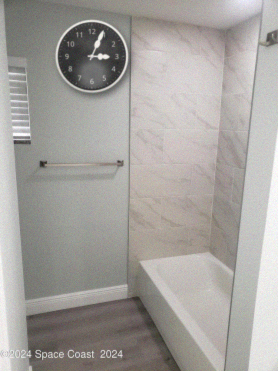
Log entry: 3h04
